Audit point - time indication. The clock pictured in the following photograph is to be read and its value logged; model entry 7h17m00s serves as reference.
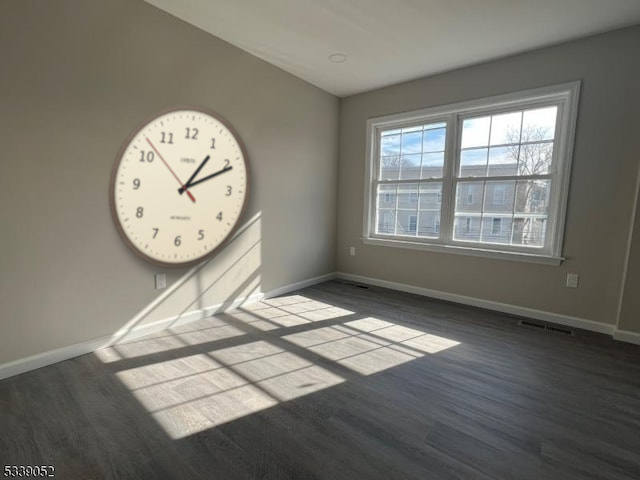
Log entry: 1h10m52s
